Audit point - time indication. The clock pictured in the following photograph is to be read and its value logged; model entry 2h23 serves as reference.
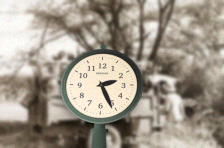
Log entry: 2h26
